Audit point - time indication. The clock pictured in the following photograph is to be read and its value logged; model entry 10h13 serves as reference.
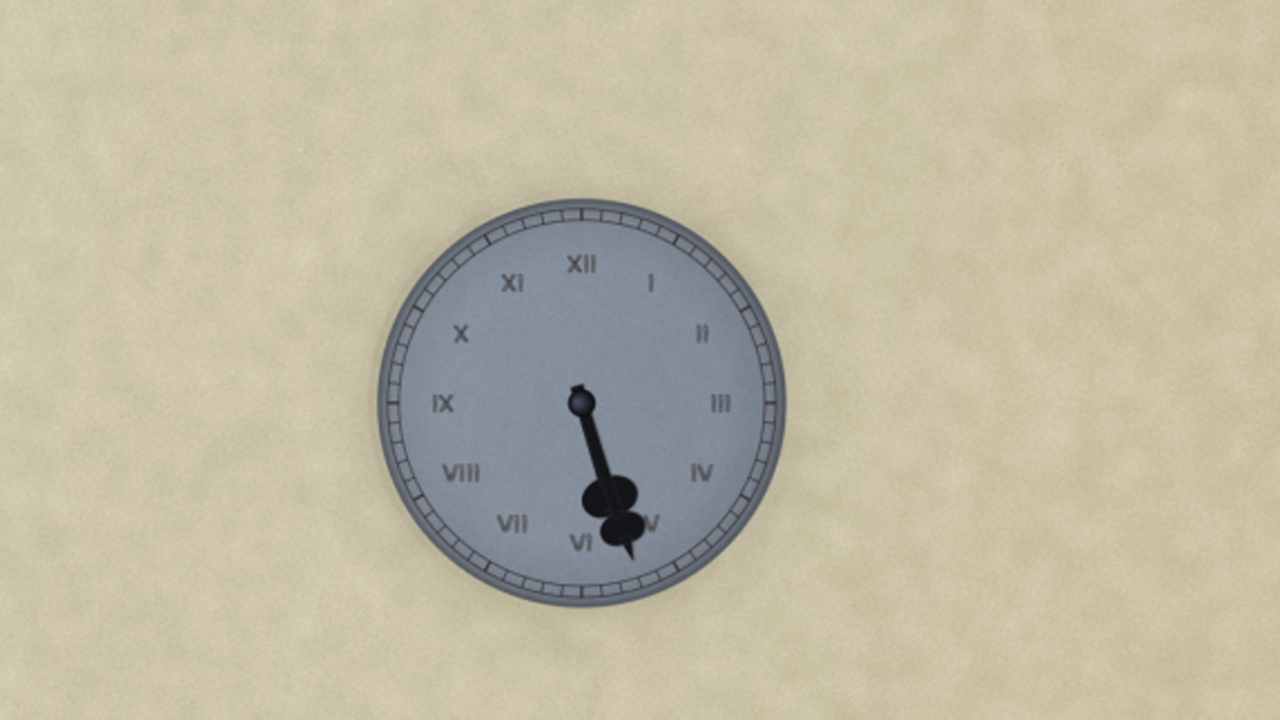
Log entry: 5h27
